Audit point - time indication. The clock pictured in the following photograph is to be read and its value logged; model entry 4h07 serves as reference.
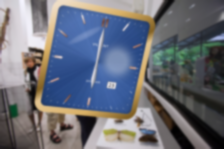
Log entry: 6h00
